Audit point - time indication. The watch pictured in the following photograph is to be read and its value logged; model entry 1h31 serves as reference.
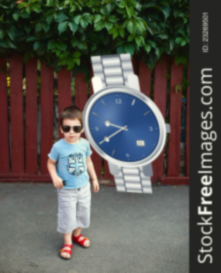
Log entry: 9h40
